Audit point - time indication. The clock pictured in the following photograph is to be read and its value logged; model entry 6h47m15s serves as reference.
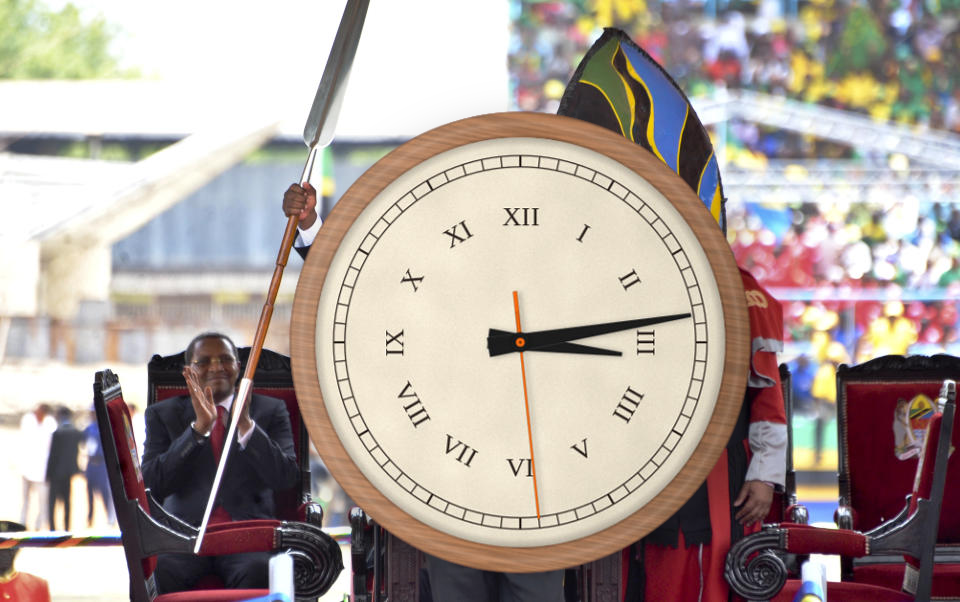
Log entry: 3h13m29s
